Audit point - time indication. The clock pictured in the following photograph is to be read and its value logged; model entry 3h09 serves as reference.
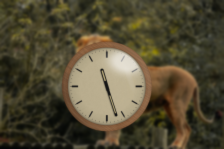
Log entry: 11h27
